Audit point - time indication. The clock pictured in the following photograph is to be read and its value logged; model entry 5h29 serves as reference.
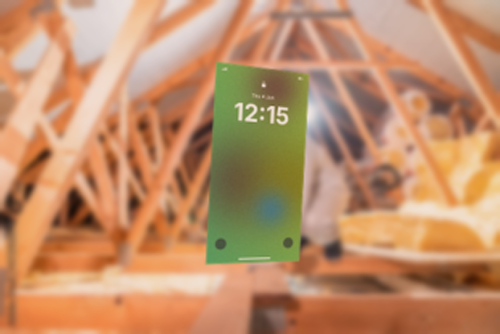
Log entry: 12h15
